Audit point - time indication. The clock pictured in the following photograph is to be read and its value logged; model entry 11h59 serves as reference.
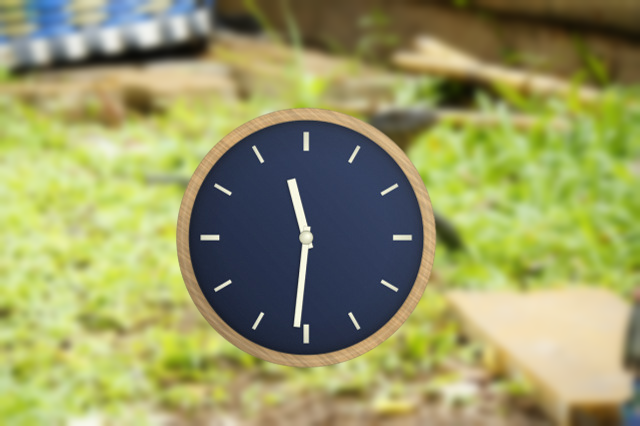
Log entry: 11h31
